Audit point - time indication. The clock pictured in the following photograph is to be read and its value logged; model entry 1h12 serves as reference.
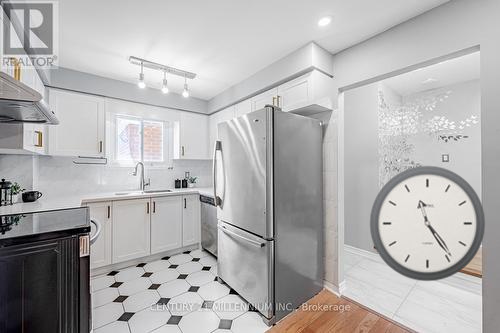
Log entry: 11h24
